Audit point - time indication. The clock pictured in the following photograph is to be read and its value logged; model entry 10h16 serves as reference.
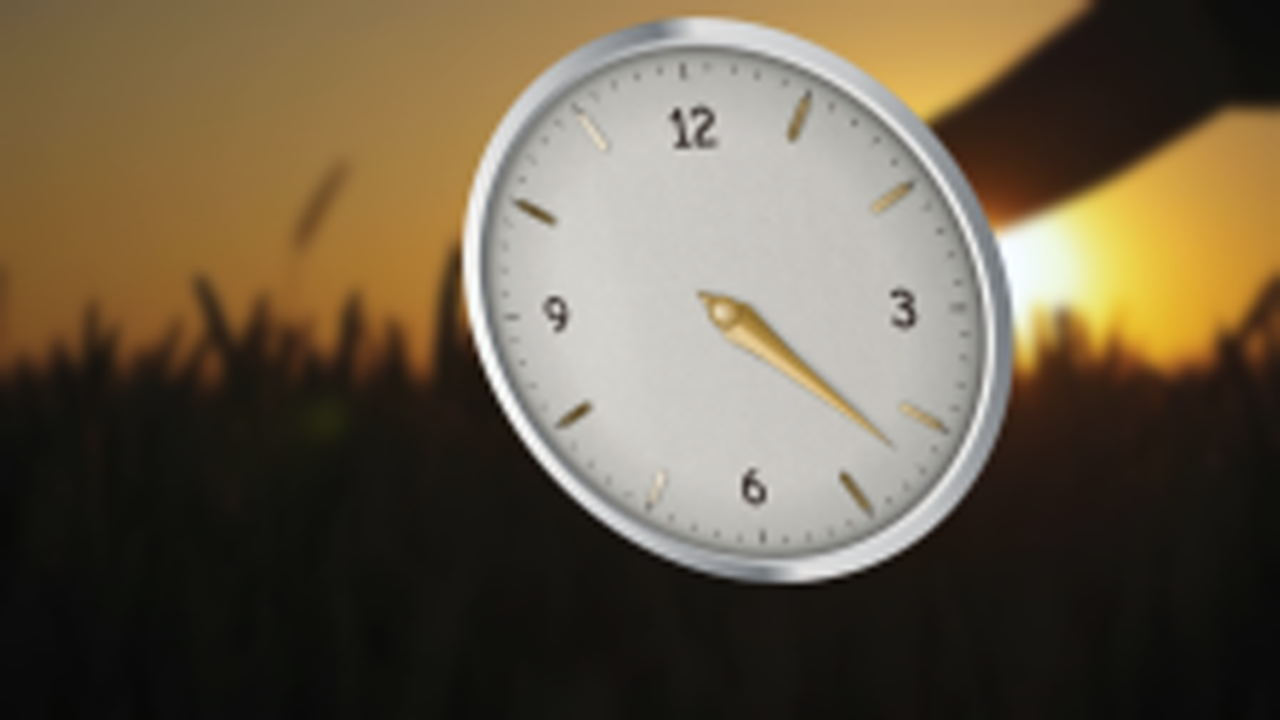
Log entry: 4h22
